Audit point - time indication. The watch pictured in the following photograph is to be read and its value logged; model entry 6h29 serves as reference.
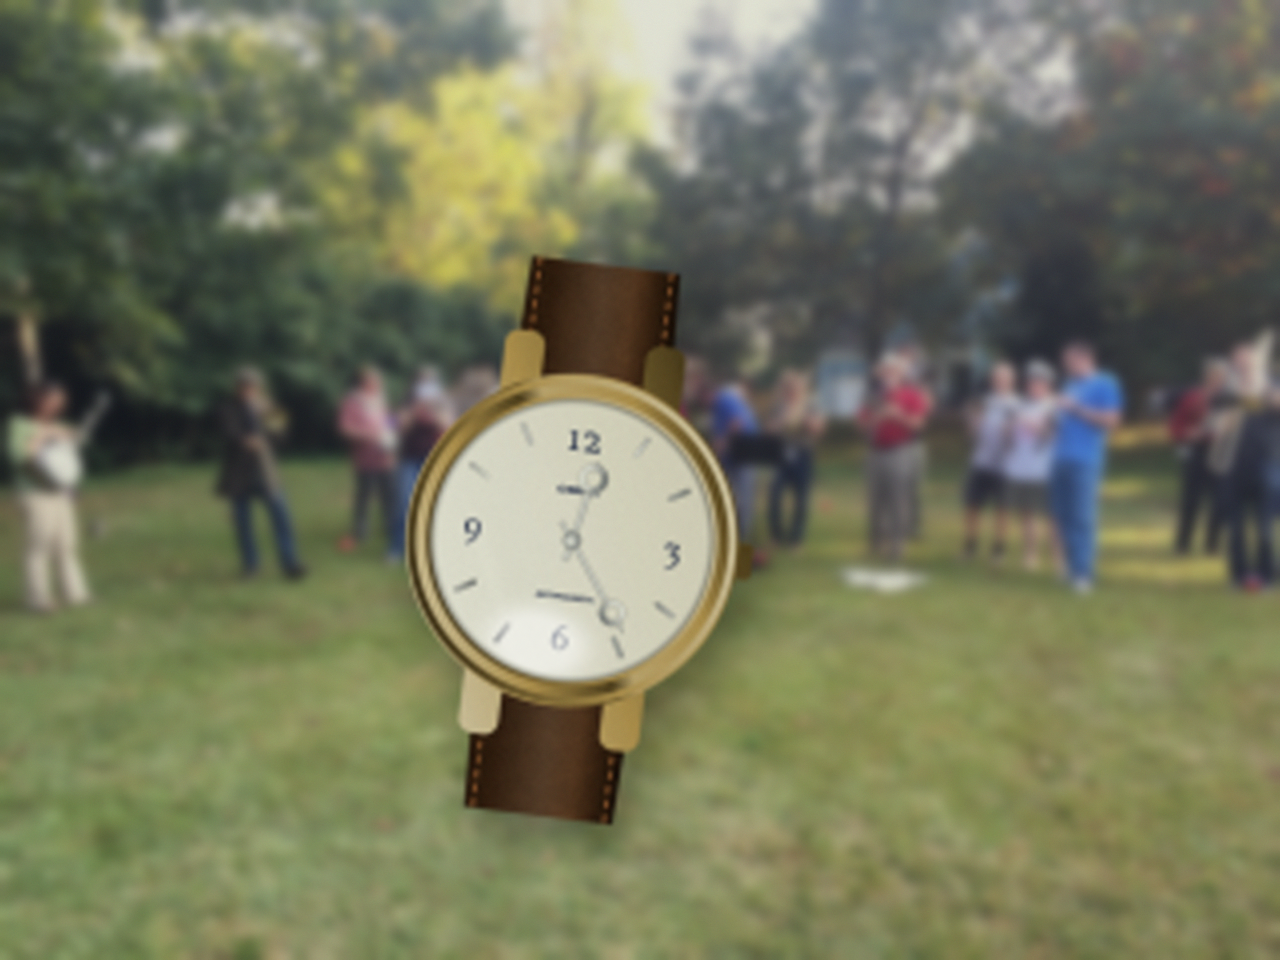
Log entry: 12h24
